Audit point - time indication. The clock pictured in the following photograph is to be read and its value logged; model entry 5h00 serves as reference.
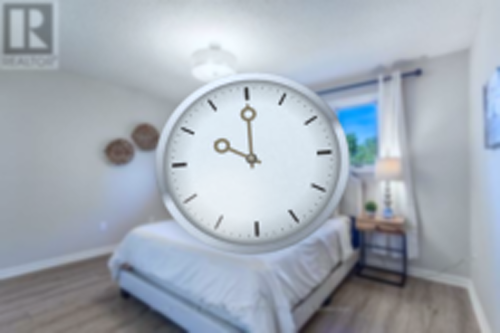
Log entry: 10h00
